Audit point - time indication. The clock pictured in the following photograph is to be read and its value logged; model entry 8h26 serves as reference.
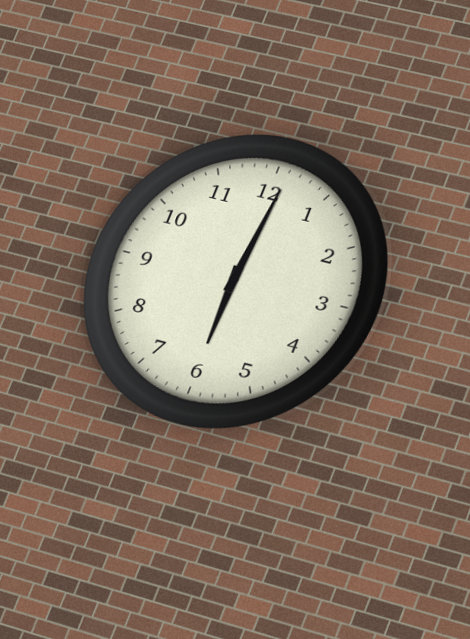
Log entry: 6h01
